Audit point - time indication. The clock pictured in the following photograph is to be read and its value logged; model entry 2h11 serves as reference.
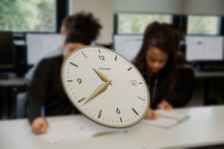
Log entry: 10h39
